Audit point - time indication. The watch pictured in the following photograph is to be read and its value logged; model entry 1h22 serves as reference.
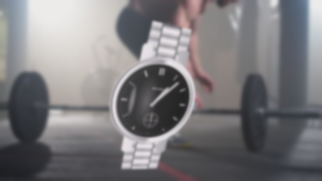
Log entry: 1h07
